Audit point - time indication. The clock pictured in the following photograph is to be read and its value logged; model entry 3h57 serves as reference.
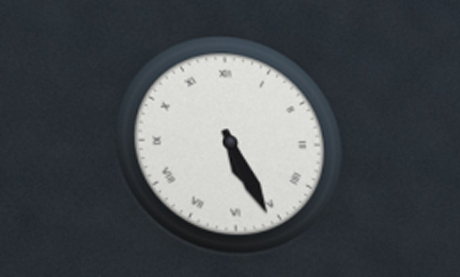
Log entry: 5h26
